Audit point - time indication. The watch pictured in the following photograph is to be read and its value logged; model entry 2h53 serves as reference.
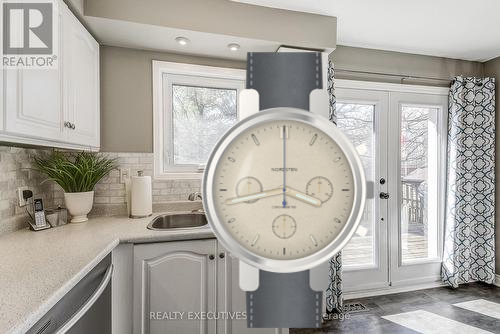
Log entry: 3h43
